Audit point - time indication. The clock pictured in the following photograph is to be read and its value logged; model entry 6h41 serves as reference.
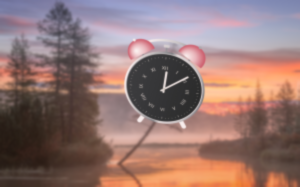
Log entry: 12h09
